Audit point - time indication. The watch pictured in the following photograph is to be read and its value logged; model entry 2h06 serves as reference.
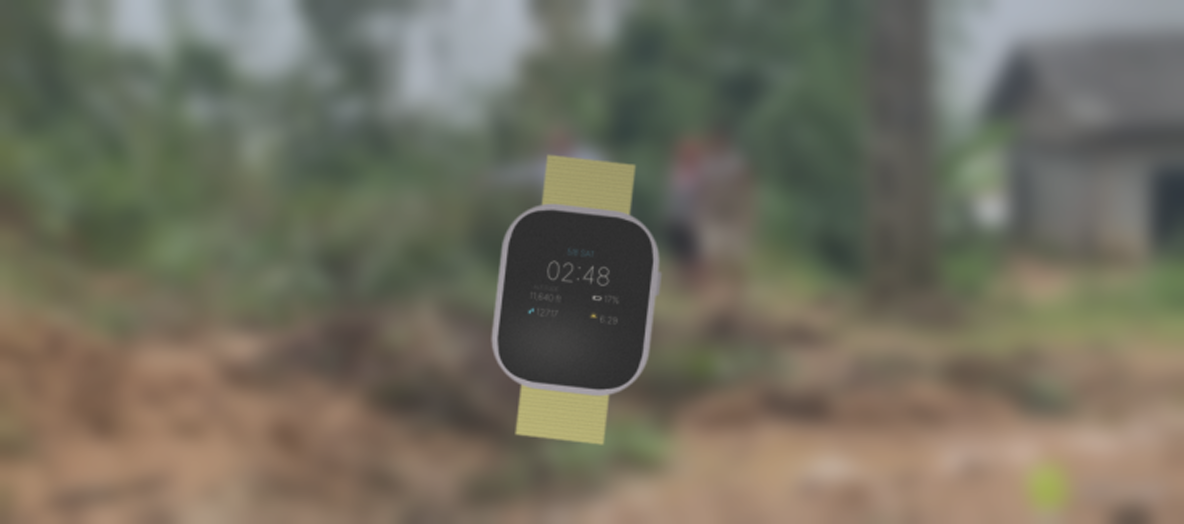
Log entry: 2h48
